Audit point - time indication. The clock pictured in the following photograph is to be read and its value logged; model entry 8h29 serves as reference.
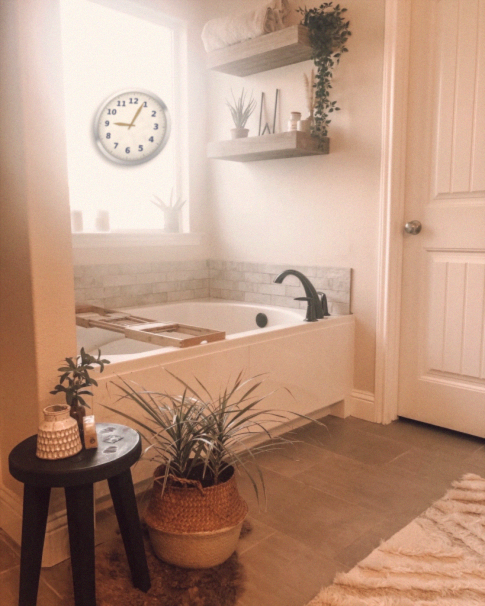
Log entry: 9h04
